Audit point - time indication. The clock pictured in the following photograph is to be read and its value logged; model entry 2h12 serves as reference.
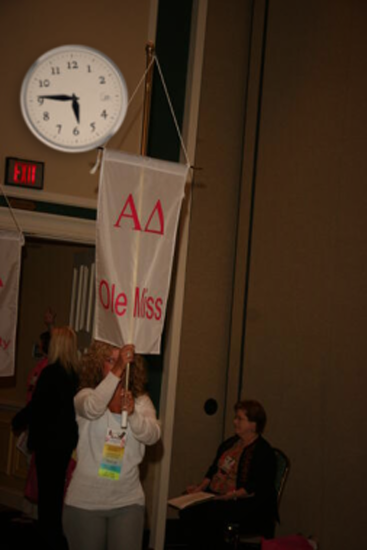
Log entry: 5h46
